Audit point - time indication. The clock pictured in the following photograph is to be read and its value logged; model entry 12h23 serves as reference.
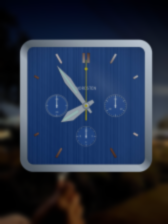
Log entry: 7h54
